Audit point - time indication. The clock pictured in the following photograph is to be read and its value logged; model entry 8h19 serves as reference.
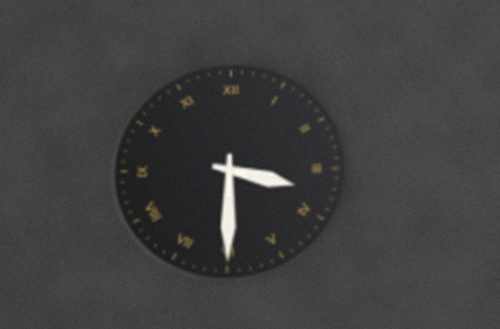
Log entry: 3h30
